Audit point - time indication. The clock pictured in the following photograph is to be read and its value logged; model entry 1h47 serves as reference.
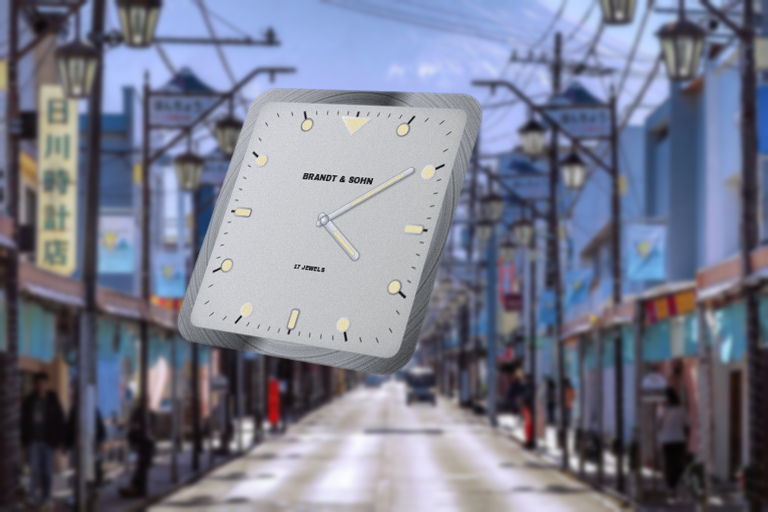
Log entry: 4h09
